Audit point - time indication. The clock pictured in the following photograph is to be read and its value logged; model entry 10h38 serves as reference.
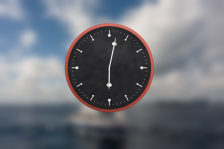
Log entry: 6h02
